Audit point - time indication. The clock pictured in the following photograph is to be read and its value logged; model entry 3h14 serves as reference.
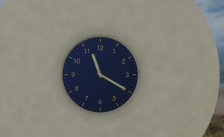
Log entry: 11h20
